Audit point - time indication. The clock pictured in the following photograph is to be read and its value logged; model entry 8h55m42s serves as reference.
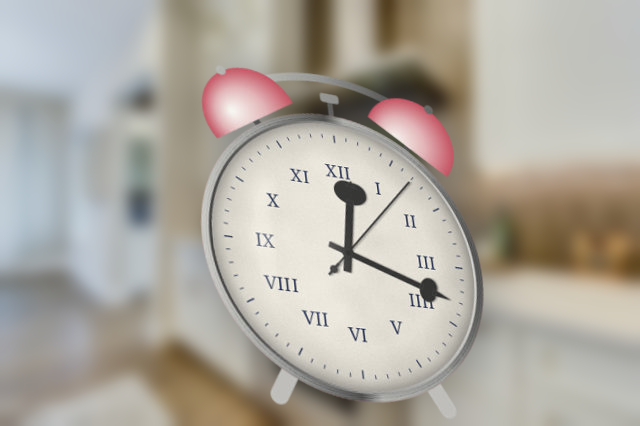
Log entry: 12h18m07s
